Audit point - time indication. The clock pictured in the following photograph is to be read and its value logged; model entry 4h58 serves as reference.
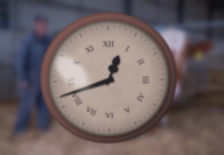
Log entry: 12h42
